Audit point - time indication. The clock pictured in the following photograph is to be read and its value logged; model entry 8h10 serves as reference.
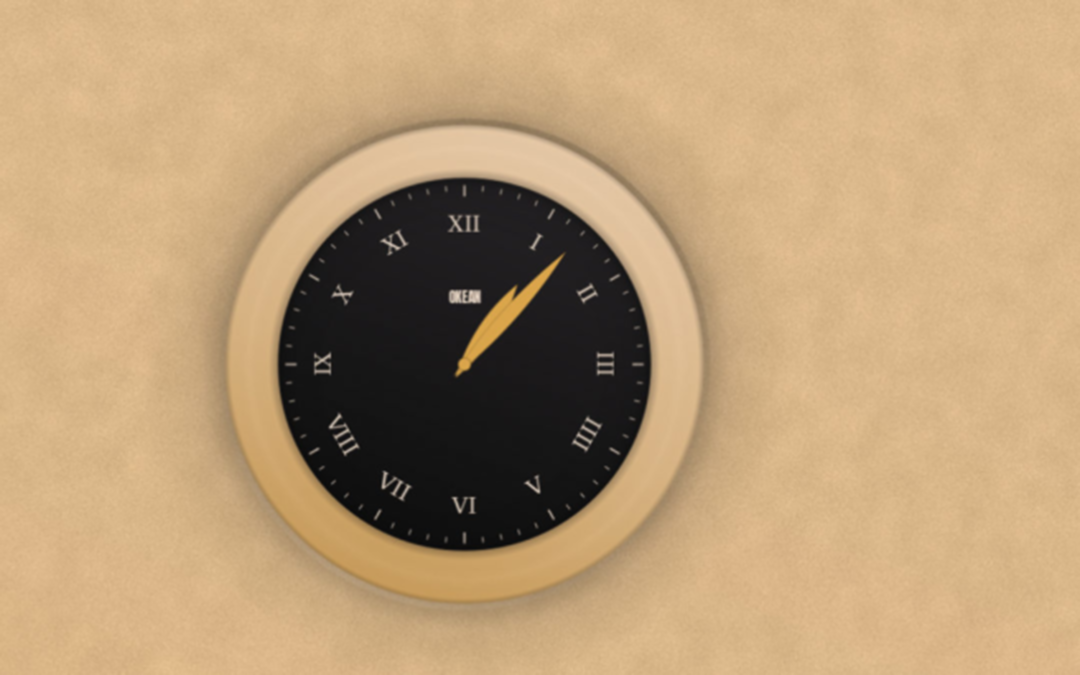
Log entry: 1h07
